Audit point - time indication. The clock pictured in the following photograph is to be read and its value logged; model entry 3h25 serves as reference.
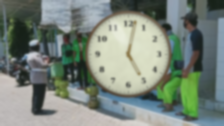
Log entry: 5h02
